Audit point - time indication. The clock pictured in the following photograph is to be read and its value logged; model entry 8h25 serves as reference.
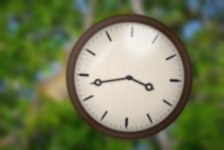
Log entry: 3h43
